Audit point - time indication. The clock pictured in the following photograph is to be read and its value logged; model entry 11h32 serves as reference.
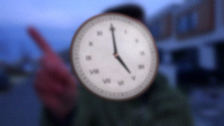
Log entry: 5h00
